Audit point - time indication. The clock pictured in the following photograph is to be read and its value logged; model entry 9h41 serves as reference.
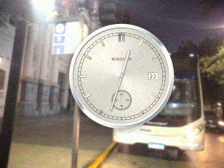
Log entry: 12h33
